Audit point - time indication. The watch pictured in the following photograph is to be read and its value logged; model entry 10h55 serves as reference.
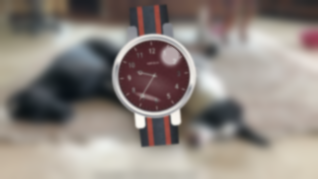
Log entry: 9h36
